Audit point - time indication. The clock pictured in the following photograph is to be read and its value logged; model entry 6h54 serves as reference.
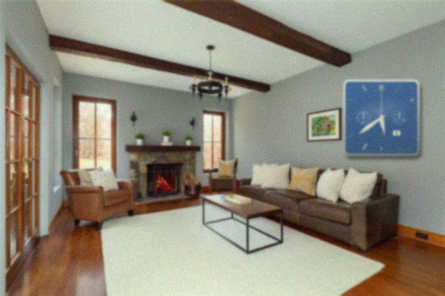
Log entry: 5h39
